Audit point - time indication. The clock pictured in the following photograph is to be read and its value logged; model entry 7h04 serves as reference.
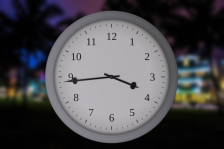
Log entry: 3h44
